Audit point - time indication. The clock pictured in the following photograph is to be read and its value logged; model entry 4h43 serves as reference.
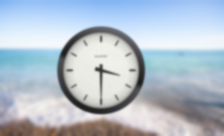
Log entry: 3h30
